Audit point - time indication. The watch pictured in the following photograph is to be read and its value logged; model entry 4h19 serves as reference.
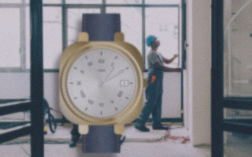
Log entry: 1h10
